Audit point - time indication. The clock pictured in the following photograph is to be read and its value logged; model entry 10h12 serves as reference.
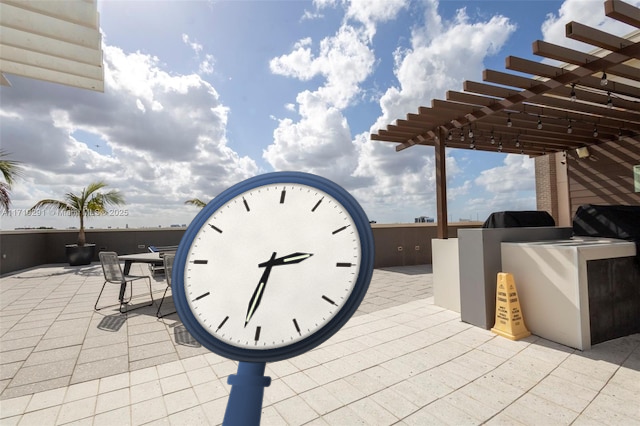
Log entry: 2h32
